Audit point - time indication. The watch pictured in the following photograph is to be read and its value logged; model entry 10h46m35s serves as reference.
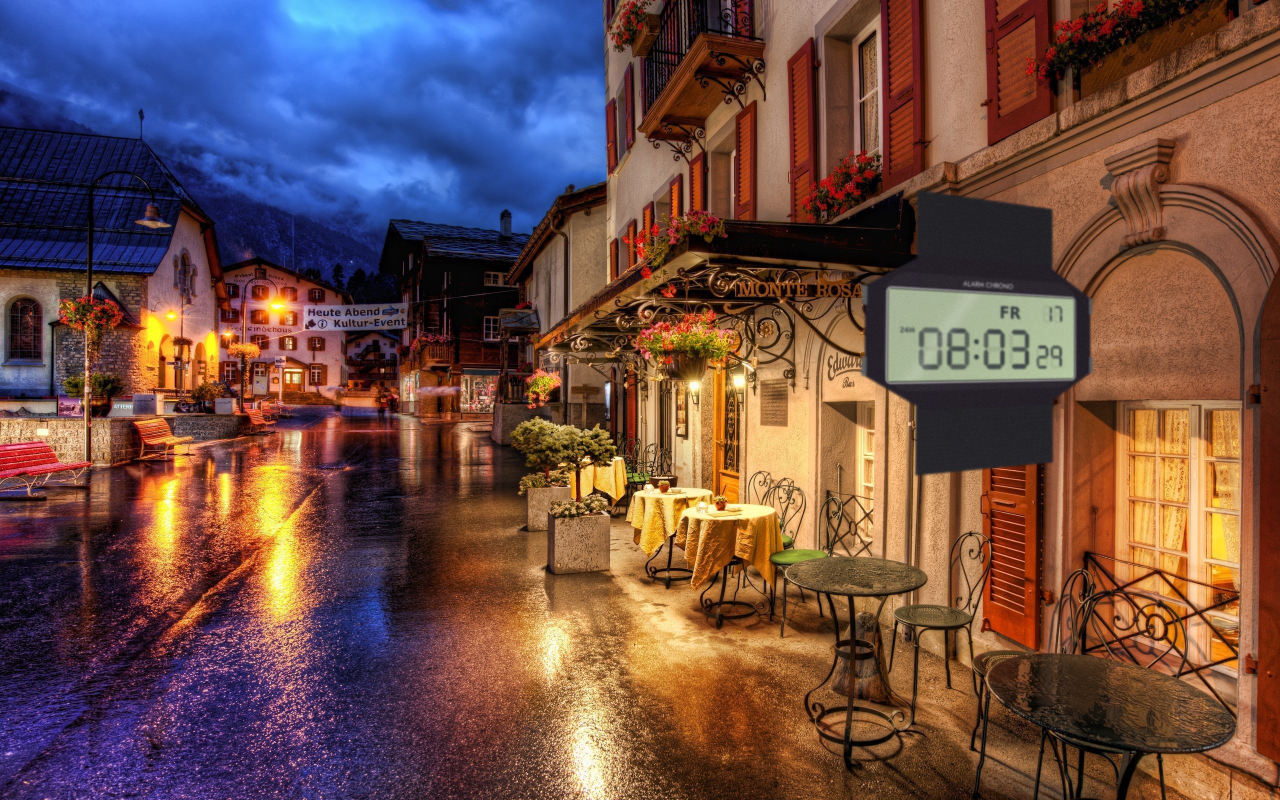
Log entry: 8h03m29s
